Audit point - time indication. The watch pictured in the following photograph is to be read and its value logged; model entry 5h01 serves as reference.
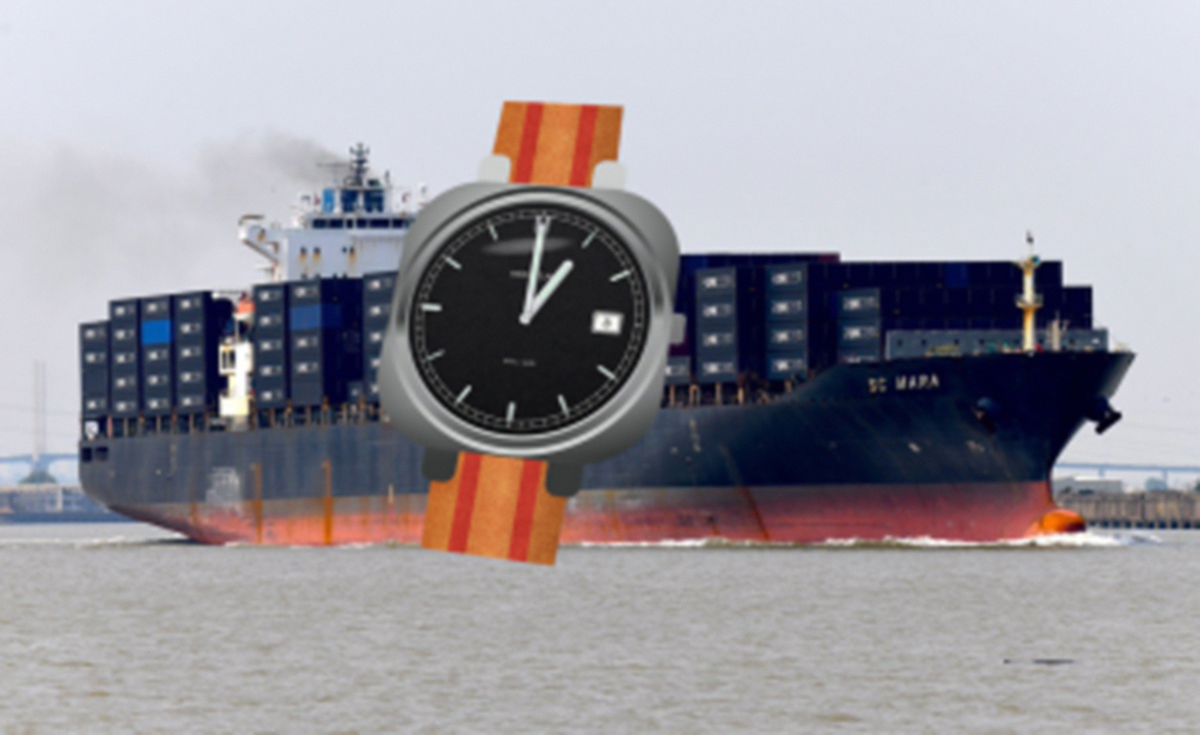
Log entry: 1h00
